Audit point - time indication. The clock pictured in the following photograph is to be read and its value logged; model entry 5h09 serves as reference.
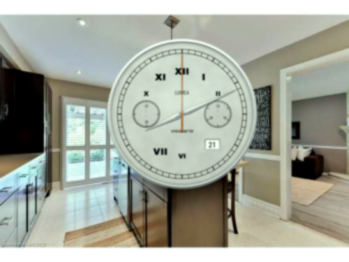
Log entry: 8h11
